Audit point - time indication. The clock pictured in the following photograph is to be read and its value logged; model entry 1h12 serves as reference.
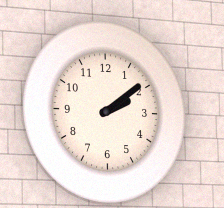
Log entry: 2h09
